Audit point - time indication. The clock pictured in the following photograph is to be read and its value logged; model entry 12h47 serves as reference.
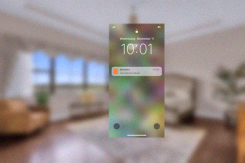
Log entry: 10h01
